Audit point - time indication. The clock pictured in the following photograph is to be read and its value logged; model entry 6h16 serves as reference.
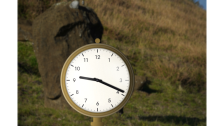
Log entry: 9h19
